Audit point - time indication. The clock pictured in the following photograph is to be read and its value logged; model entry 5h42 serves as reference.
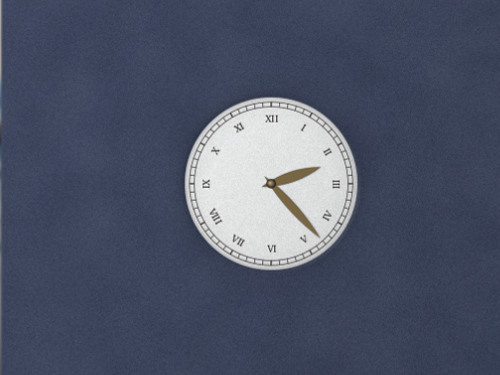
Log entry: 2h23
